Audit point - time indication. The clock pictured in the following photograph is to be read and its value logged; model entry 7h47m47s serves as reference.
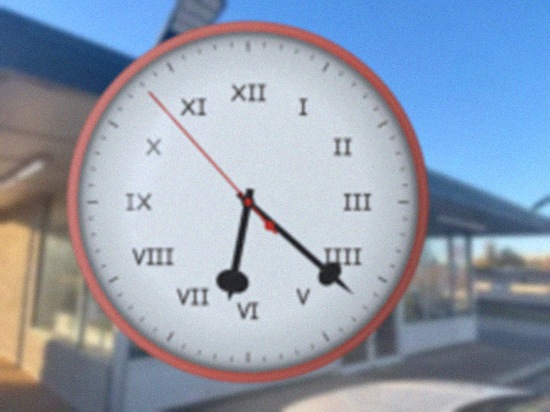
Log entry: 6h21m53s
